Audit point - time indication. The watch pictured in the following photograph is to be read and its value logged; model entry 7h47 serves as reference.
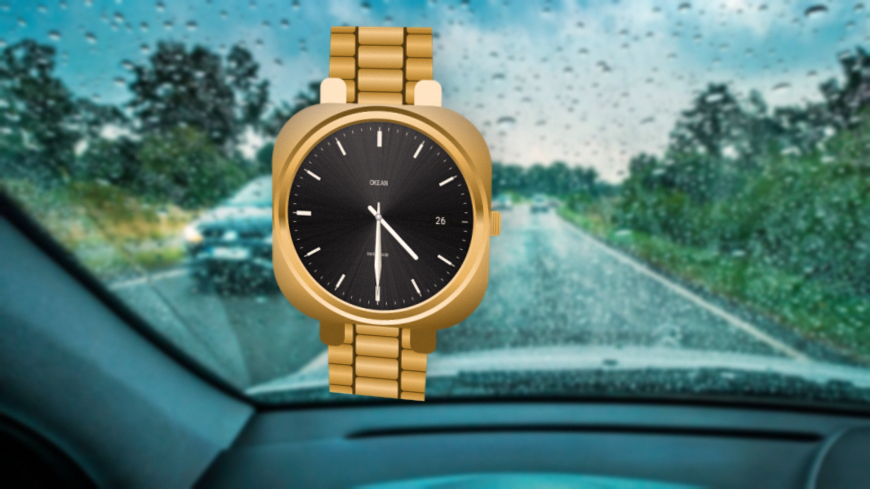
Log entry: 4h30
